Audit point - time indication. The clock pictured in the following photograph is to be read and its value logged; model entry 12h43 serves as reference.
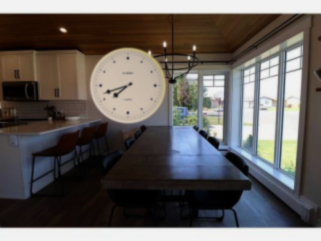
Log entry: 7h42
